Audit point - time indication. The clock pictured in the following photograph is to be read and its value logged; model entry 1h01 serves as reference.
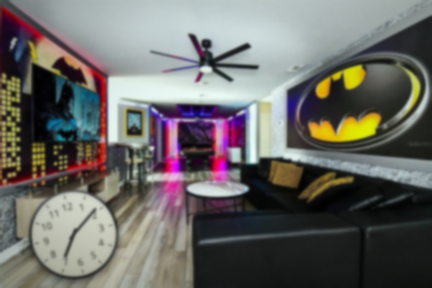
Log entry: 7h09
